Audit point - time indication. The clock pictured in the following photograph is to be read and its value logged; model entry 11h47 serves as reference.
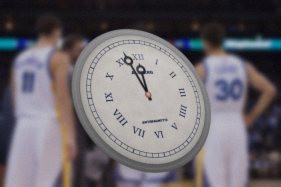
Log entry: 11h57
